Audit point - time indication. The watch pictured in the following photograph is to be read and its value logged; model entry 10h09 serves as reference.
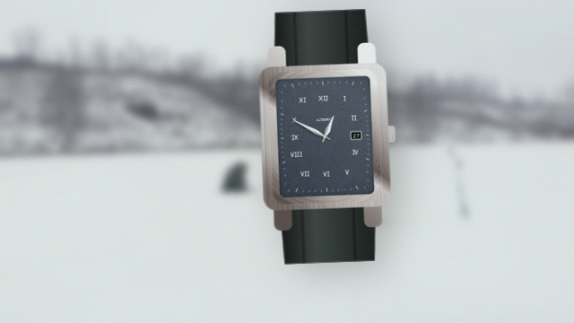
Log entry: 12h50
